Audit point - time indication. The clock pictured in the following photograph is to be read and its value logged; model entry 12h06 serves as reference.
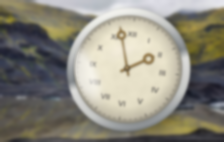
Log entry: 1h57
